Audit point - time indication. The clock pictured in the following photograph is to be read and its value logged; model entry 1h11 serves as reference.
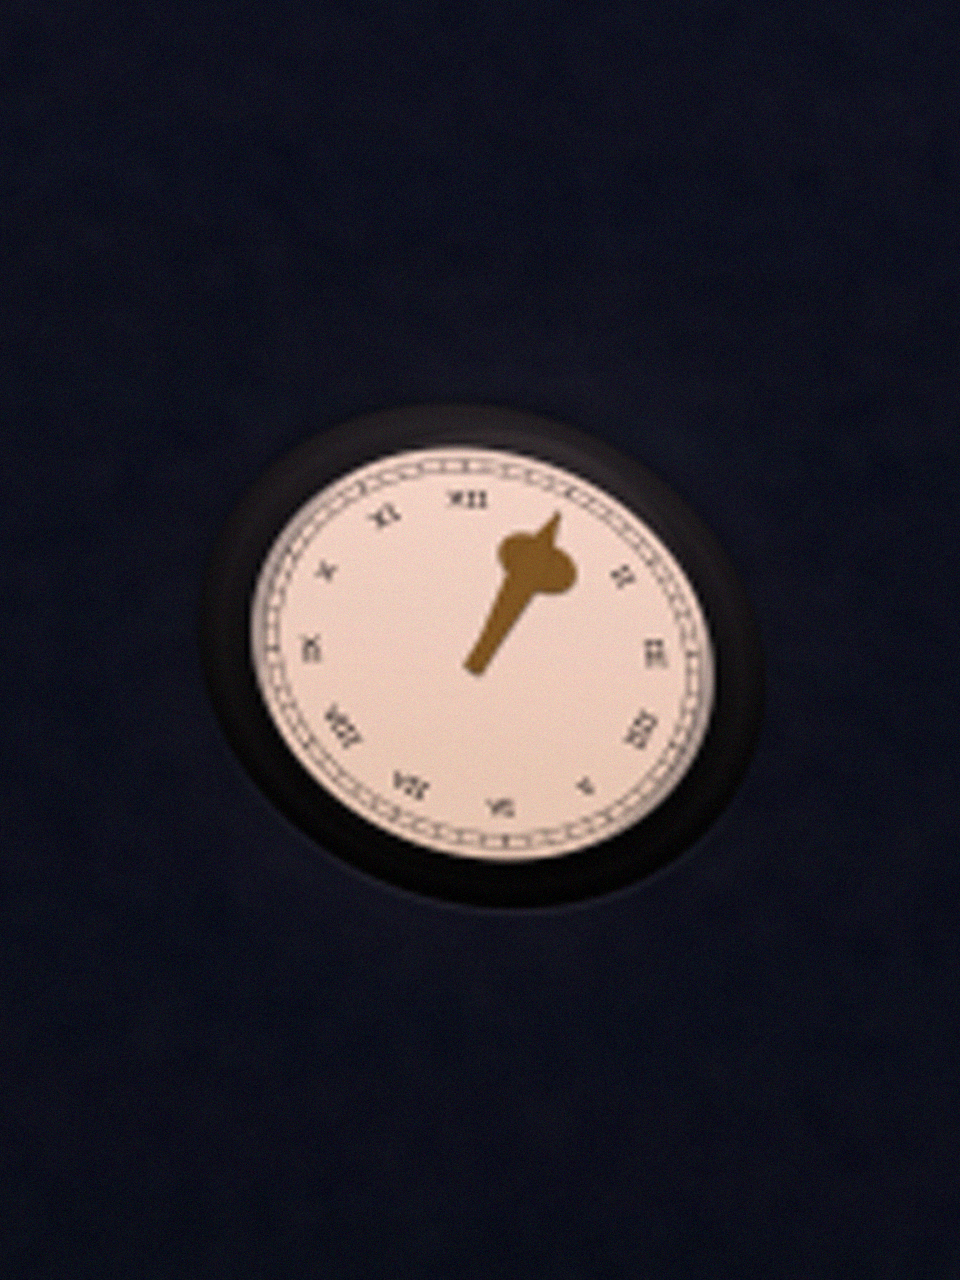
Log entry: 1h05
